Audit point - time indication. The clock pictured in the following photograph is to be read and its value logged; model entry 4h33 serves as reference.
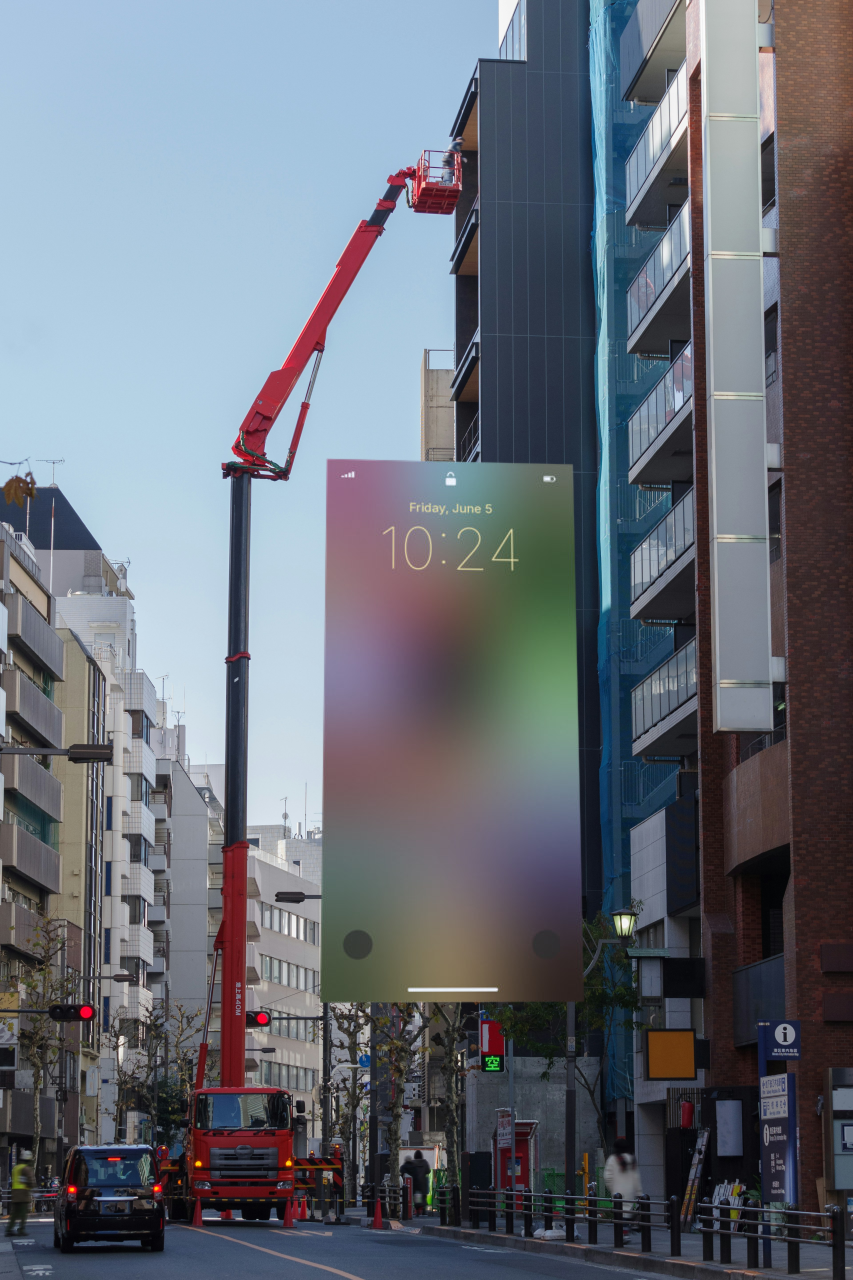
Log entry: 10h24
